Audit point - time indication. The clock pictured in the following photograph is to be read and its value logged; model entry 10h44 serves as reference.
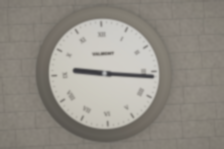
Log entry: 9h16
